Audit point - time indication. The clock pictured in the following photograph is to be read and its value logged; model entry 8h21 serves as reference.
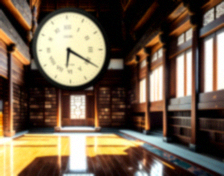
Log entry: 6h20
